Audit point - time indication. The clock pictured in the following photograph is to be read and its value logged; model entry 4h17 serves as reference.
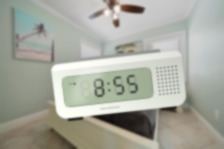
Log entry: 8h55
